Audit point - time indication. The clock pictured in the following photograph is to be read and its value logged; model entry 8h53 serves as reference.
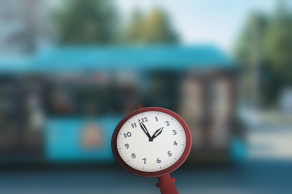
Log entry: 1h58
